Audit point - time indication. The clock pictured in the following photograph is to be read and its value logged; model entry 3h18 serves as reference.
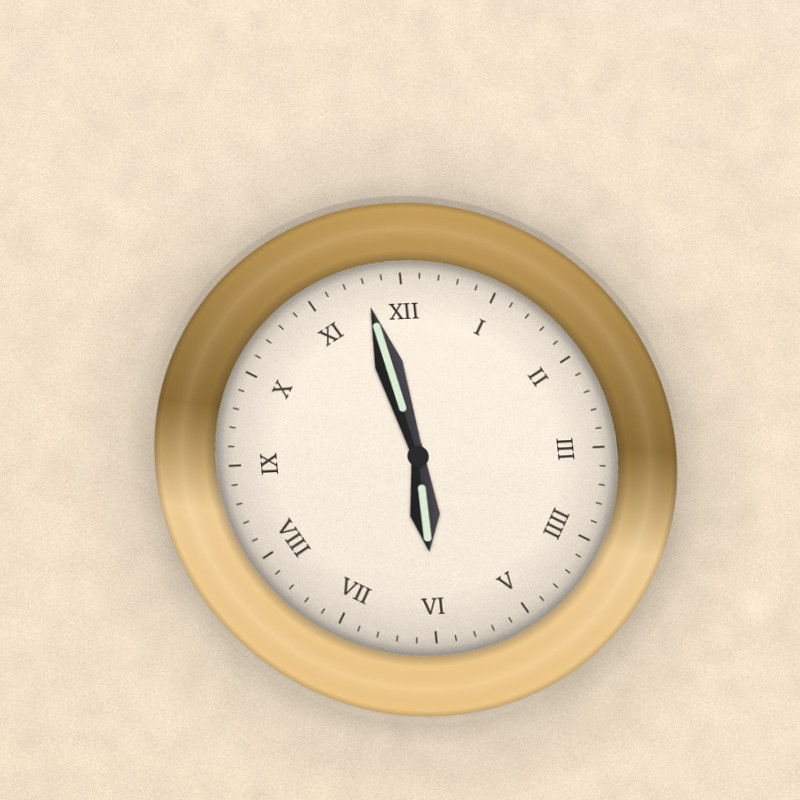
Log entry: 5h58
